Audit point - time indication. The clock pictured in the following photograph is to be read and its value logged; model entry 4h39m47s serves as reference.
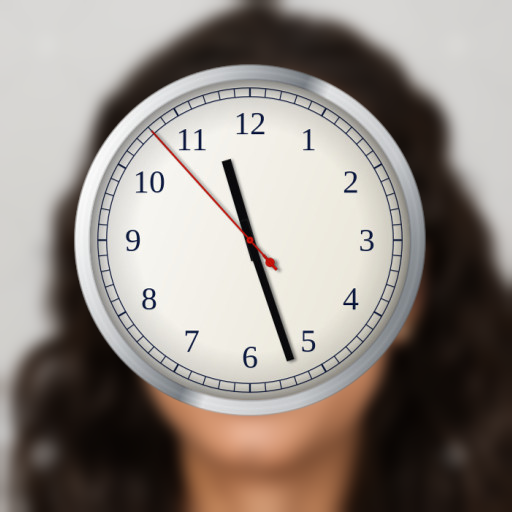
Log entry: 11h26m53s
